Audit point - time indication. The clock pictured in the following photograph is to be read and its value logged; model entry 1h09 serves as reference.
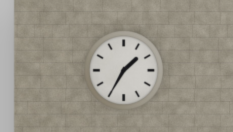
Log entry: 1h35
